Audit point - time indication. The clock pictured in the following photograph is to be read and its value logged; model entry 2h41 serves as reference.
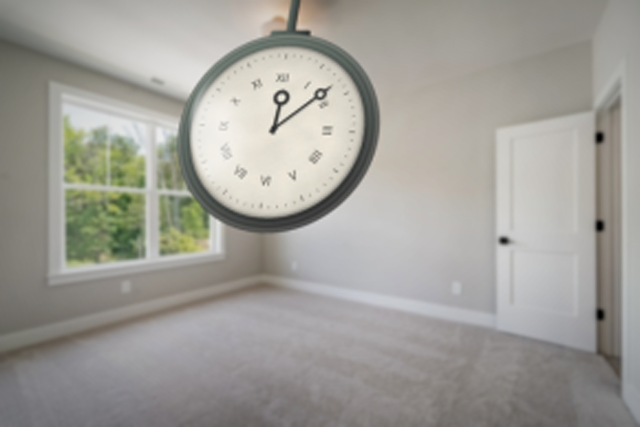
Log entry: 12h08
